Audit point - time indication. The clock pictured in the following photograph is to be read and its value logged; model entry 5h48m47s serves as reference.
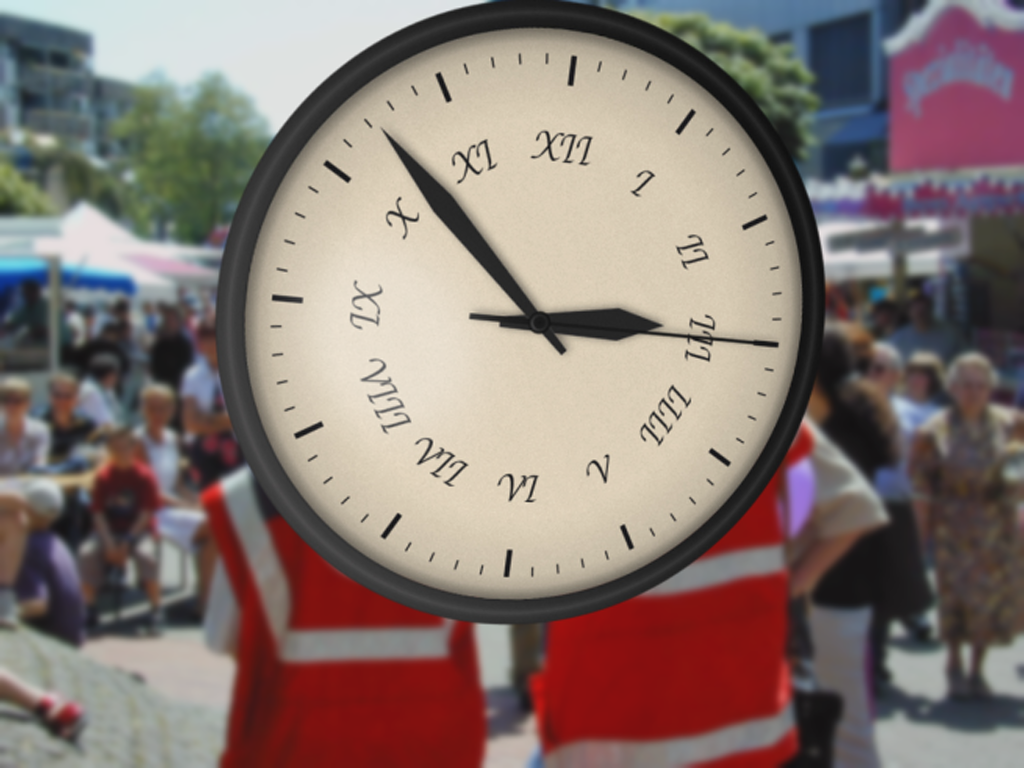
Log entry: 2h52m15s
